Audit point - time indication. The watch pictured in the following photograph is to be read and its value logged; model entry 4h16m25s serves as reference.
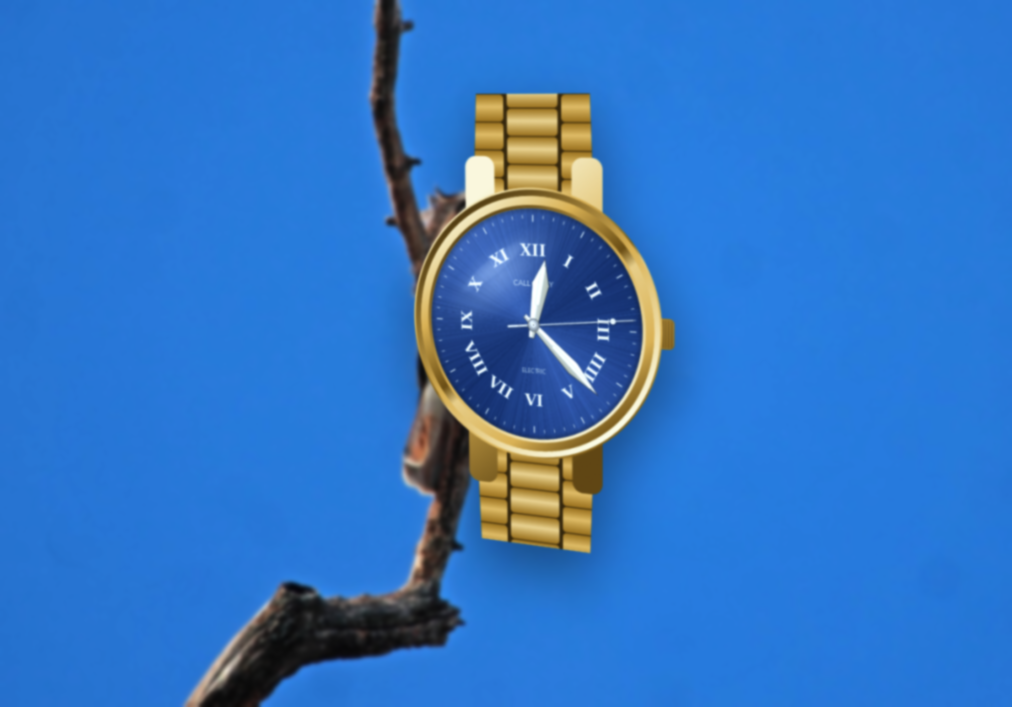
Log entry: 12h22m14s
